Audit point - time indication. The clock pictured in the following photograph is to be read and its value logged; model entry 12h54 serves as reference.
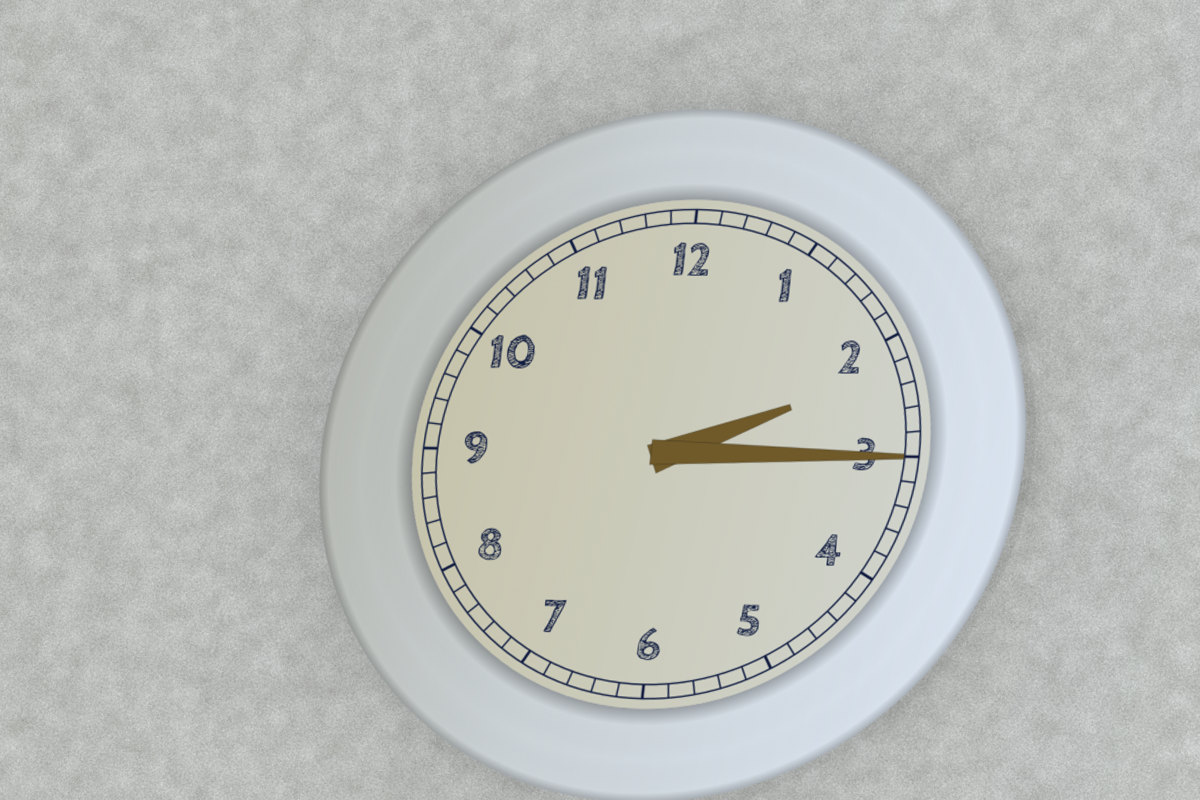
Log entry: 2h15
